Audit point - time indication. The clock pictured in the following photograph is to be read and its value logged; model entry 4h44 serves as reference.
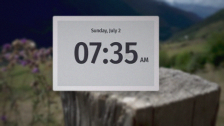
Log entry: 7h35
